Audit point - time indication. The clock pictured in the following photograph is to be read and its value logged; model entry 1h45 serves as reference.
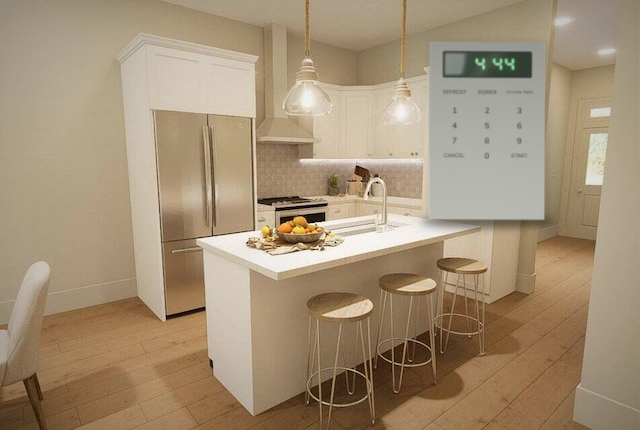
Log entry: 4h44
